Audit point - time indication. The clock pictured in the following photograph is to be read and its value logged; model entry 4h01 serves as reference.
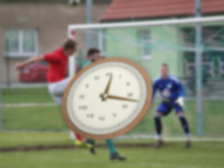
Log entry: 12h17
